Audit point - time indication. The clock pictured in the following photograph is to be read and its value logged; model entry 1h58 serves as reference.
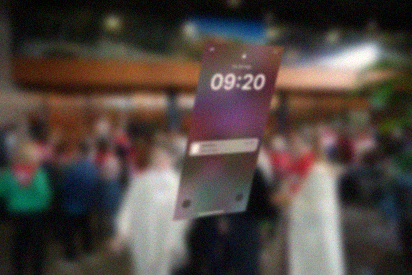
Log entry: 9h20
